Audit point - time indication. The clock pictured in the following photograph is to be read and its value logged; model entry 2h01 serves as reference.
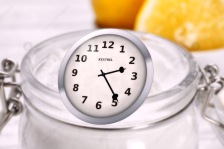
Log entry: 2h24
